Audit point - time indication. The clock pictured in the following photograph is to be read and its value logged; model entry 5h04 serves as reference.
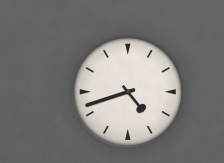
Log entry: 4h42
